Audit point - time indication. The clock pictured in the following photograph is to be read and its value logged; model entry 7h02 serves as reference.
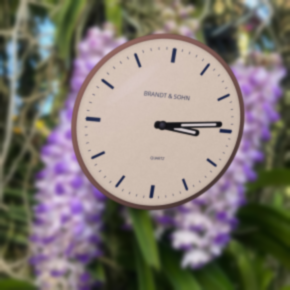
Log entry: 3h14
